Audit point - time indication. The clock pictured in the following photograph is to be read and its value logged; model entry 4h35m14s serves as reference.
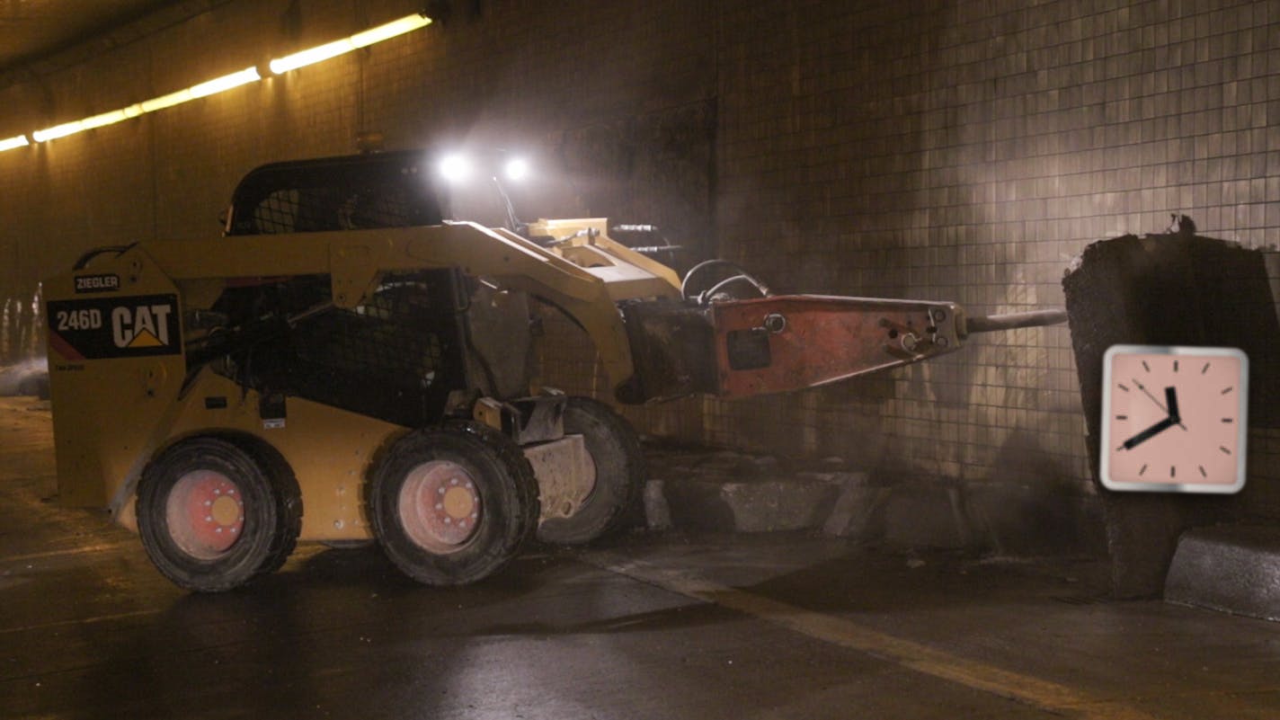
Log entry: 11h39m52s
